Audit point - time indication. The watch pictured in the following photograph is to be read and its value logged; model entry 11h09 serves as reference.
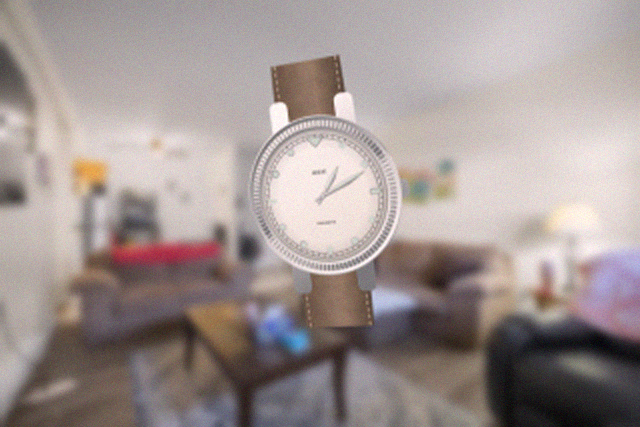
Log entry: 1h11
